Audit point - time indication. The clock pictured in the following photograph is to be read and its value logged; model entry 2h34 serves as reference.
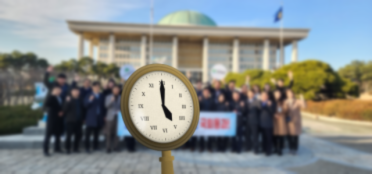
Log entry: 5h00
